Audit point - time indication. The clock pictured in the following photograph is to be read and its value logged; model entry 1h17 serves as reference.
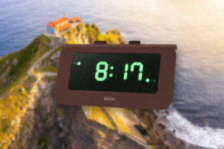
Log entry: 8h17
